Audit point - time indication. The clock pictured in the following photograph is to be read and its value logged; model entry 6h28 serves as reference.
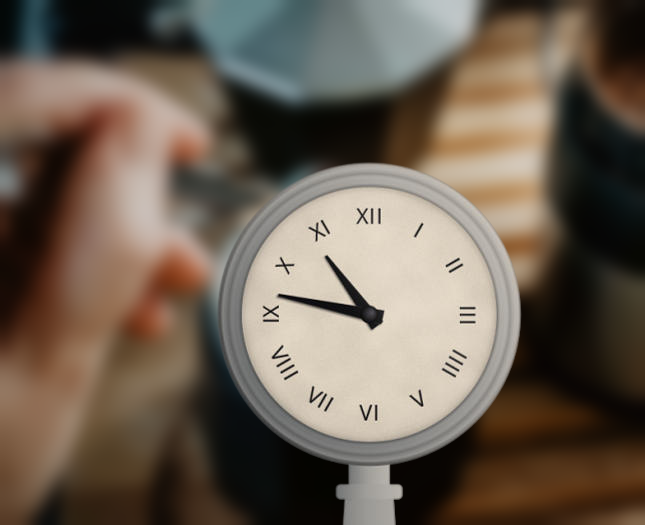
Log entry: 10h47
